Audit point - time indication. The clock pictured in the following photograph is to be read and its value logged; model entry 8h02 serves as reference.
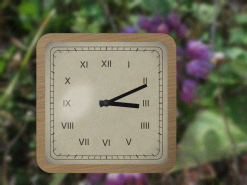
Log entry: 3h11
